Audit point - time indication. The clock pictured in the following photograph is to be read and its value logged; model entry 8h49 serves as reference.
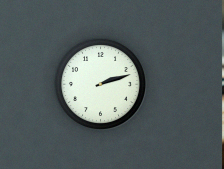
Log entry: 2h12
